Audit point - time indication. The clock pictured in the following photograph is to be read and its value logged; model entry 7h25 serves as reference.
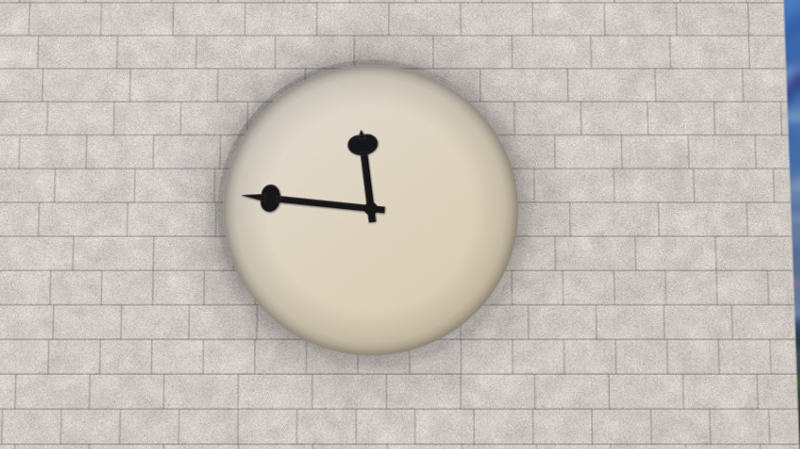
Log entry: 11h46
